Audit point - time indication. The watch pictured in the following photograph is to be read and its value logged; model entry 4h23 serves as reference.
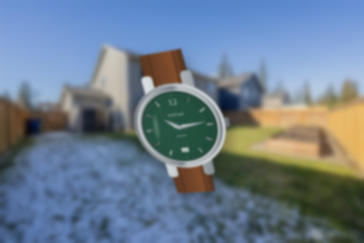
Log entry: 10h14
